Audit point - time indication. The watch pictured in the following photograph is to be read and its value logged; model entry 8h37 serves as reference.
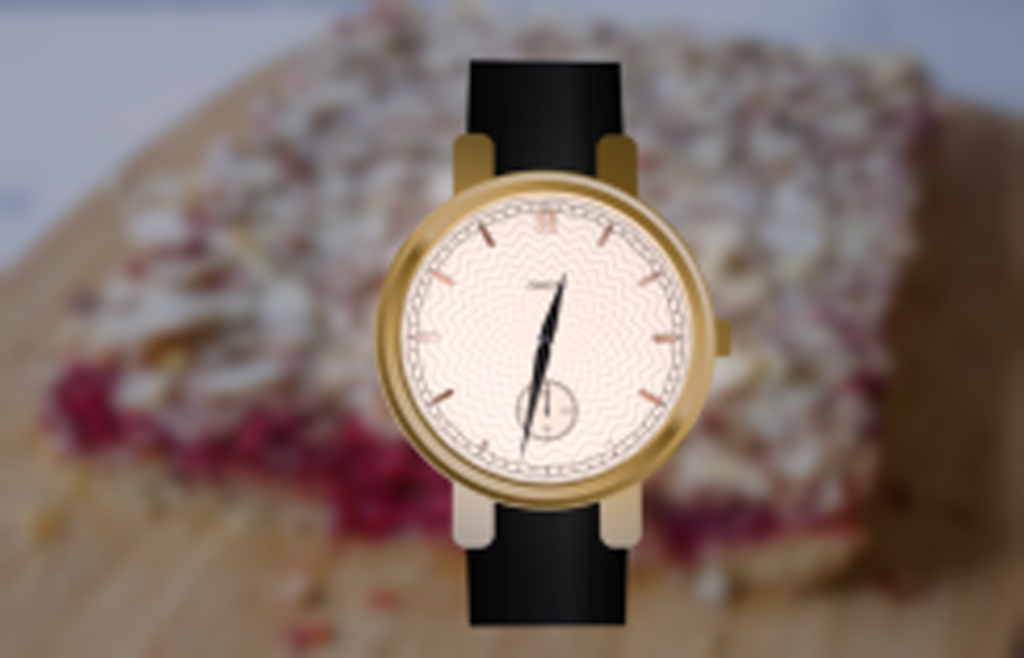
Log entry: 12h32
